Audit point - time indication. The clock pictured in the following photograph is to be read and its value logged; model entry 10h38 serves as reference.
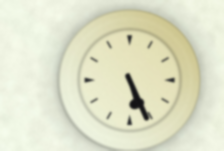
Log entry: 5h26
